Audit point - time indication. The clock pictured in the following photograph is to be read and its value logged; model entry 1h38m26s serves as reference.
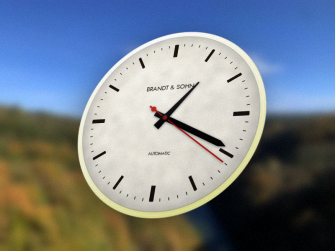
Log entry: 1h19m21s
